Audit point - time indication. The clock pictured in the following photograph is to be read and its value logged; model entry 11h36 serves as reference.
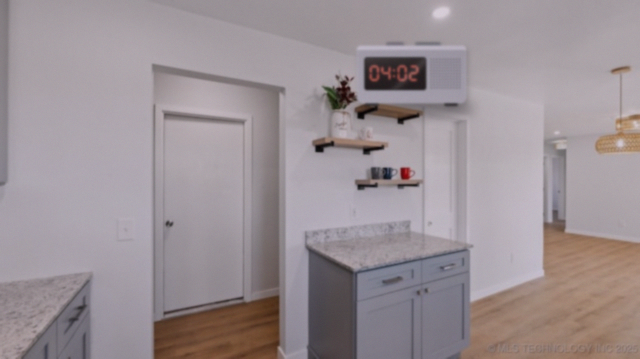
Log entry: 4h02
